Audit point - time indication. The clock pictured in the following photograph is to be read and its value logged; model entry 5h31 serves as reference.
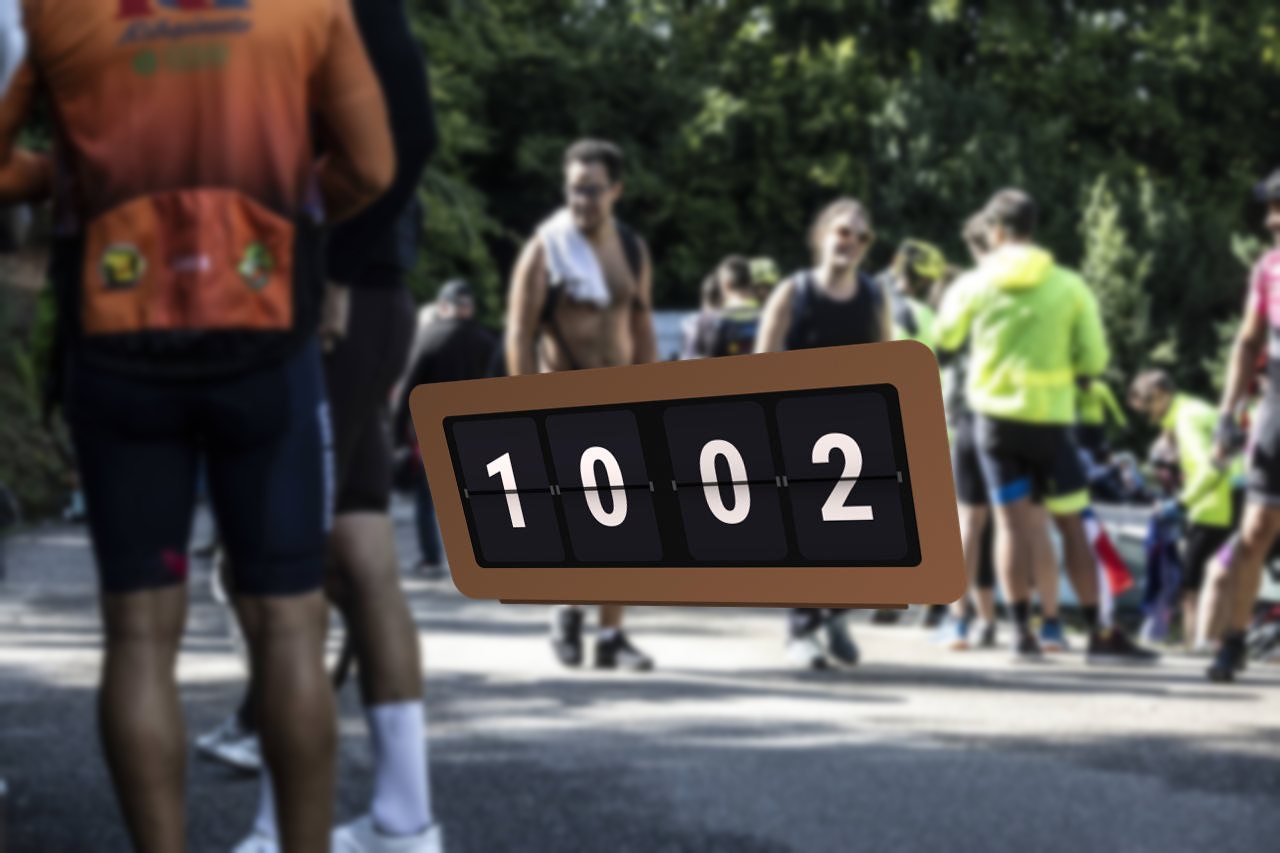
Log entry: 10h02
